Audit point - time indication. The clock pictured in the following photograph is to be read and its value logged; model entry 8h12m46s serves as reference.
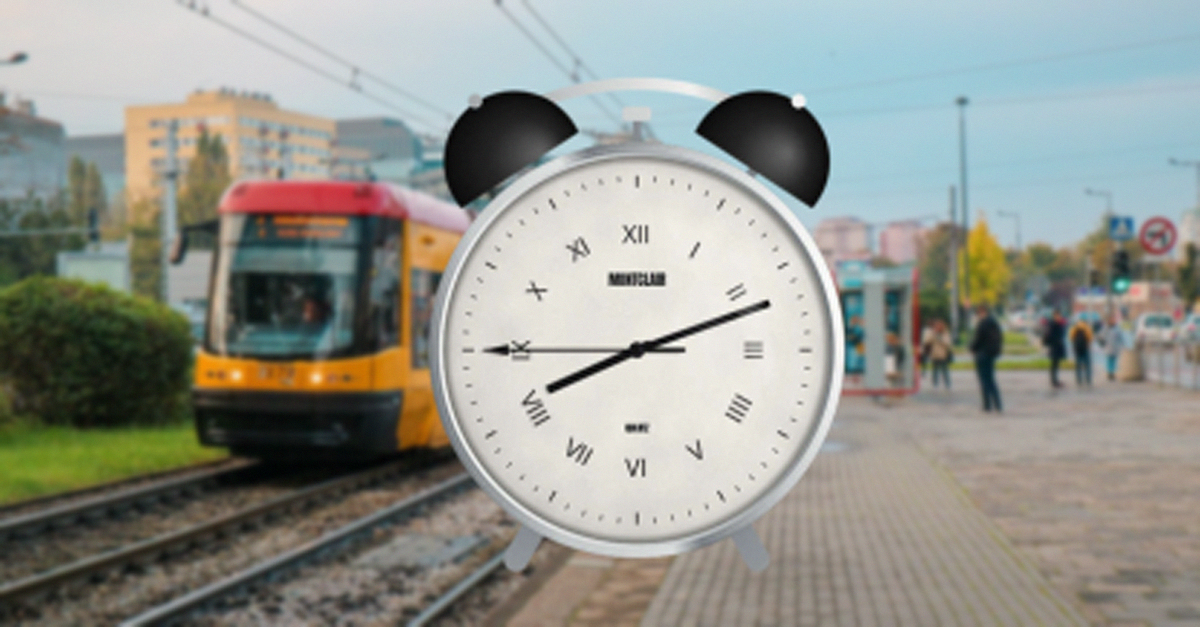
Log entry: 8h11m45s
